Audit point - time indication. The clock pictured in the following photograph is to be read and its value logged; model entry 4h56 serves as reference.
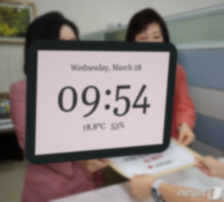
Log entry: 9h54
